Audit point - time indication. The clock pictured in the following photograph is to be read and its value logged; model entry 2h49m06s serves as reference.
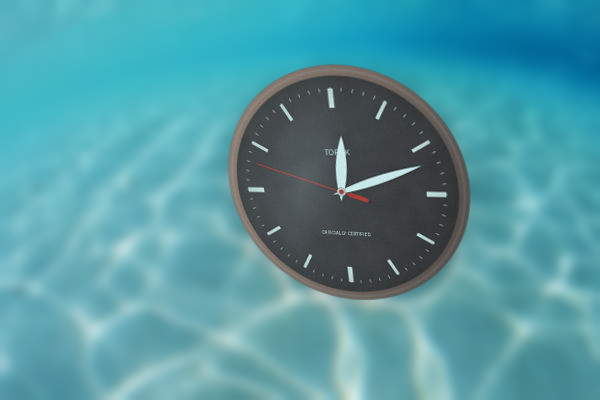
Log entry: 12h11m48s
